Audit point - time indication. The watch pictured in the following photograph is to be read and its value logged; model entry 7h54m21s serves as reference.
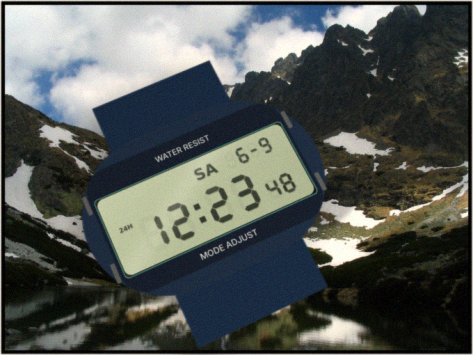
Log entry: 12h23m48s
